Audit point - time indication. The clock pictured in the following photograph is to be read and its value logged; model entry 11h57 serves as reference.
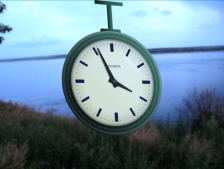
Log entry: 3h56
